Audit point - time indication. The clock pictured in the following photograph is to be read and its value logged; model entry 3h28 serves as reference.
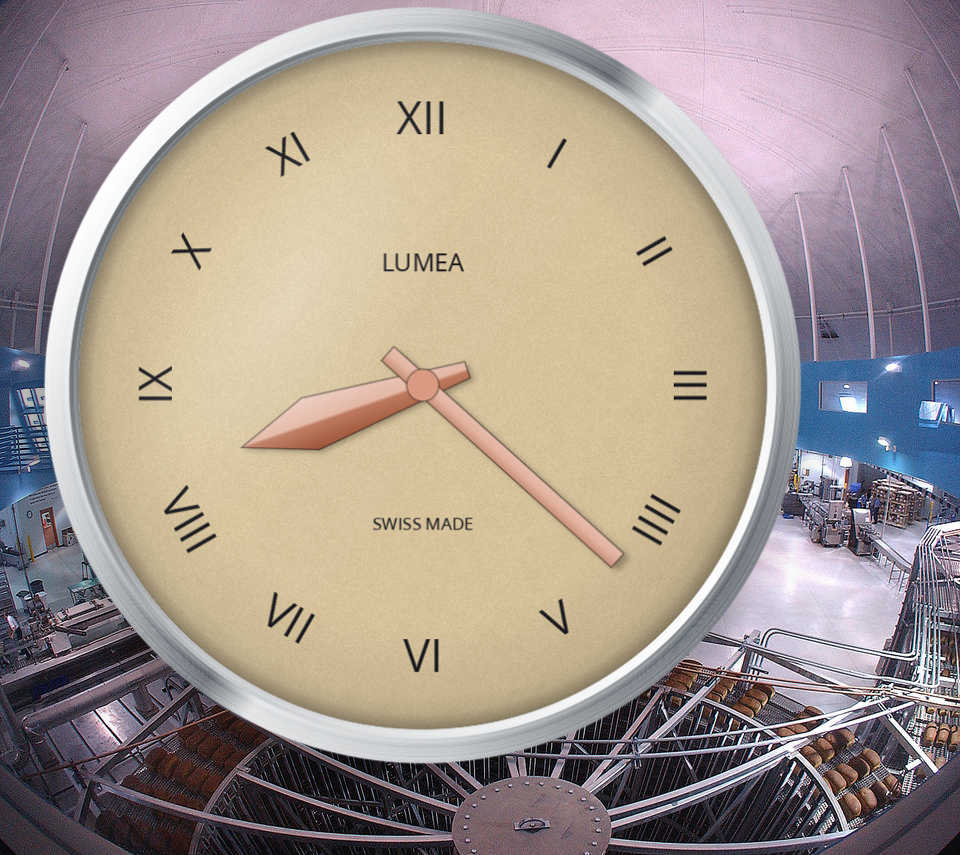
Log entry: 8h22
